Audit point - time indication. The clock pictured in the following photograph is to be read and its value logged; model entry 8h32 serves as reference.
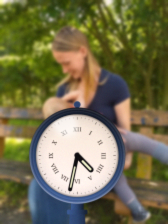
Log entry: 4h32
